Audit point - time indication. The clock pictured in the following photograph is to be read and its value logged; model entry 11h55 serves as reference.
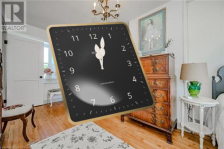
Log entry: 12h03
